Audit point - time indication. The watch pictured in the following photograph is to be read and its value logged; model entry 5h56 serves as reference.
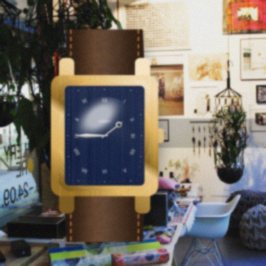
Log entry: 1h45
